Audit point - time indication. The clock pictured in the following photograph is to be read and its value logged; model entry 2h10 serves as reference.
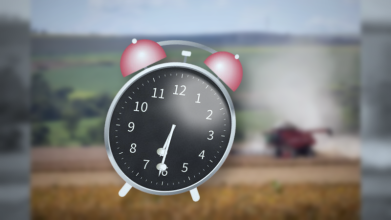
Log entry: 6h31
